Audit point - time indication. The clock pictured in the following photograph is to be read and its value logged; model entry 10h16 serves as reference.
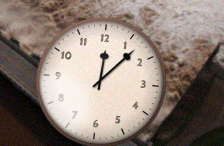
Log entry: 12h07
